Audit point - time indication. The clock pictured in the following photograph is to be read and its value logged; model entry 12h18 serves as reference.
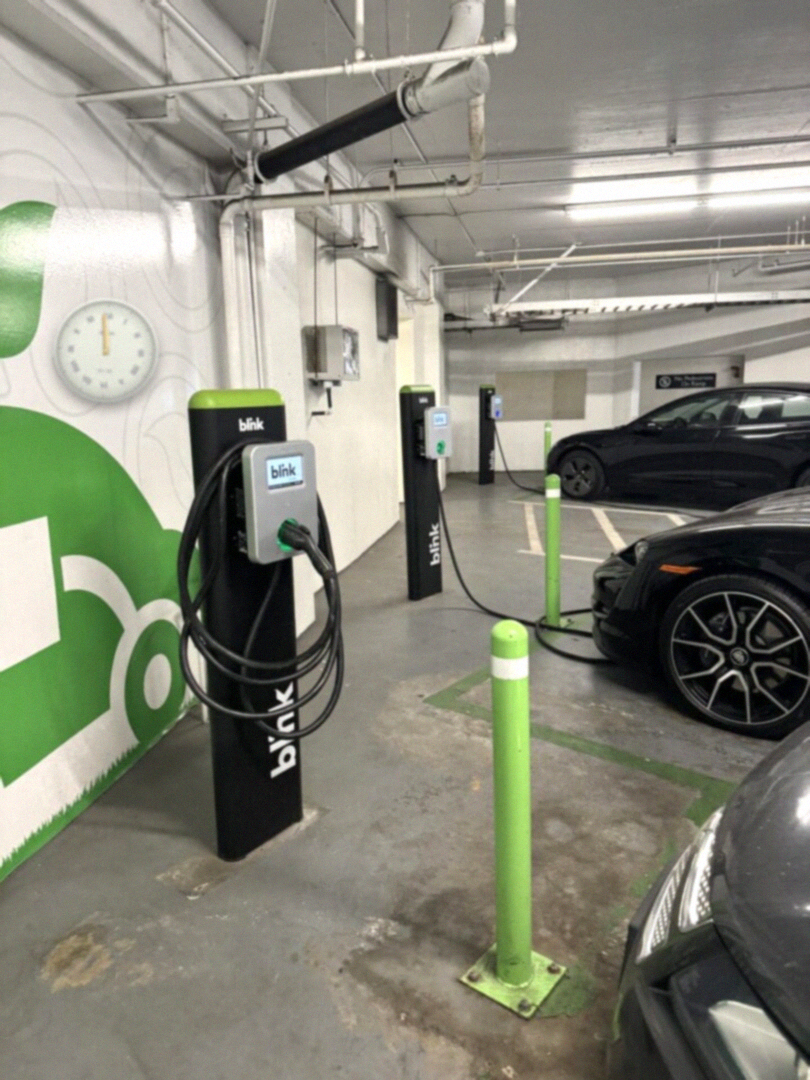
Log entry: 11h59
